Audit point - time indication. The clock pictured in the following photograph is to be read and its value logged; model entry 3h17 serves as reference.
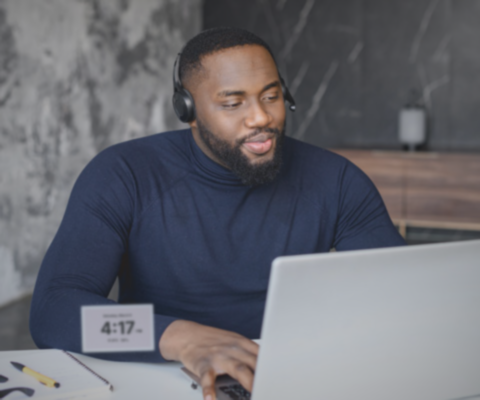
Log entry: 4h17
